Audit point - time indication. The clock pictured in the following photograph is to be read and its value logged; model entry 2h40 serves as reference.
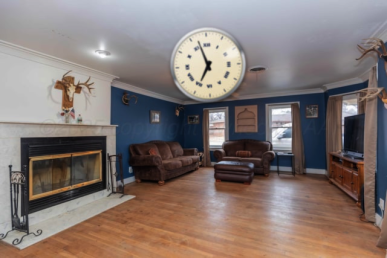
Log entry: 6h57
